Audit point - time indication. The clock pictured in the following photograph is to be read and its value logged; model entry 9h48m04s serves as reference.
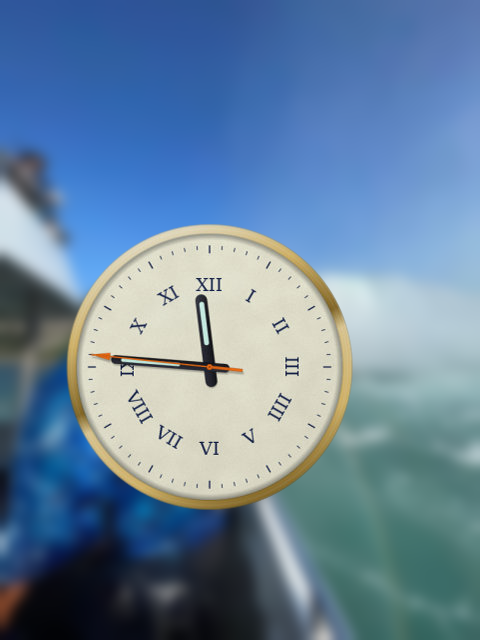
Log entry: 11h45m46s
